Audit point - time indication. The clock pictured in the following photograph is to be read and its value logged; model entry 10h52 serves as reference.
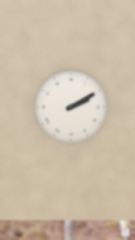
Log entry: 2h10
